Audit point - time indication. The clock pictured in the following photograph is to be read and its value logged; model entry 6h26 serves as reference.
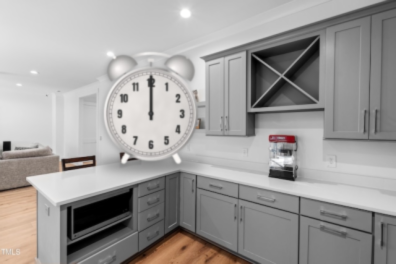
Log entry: 12h00
